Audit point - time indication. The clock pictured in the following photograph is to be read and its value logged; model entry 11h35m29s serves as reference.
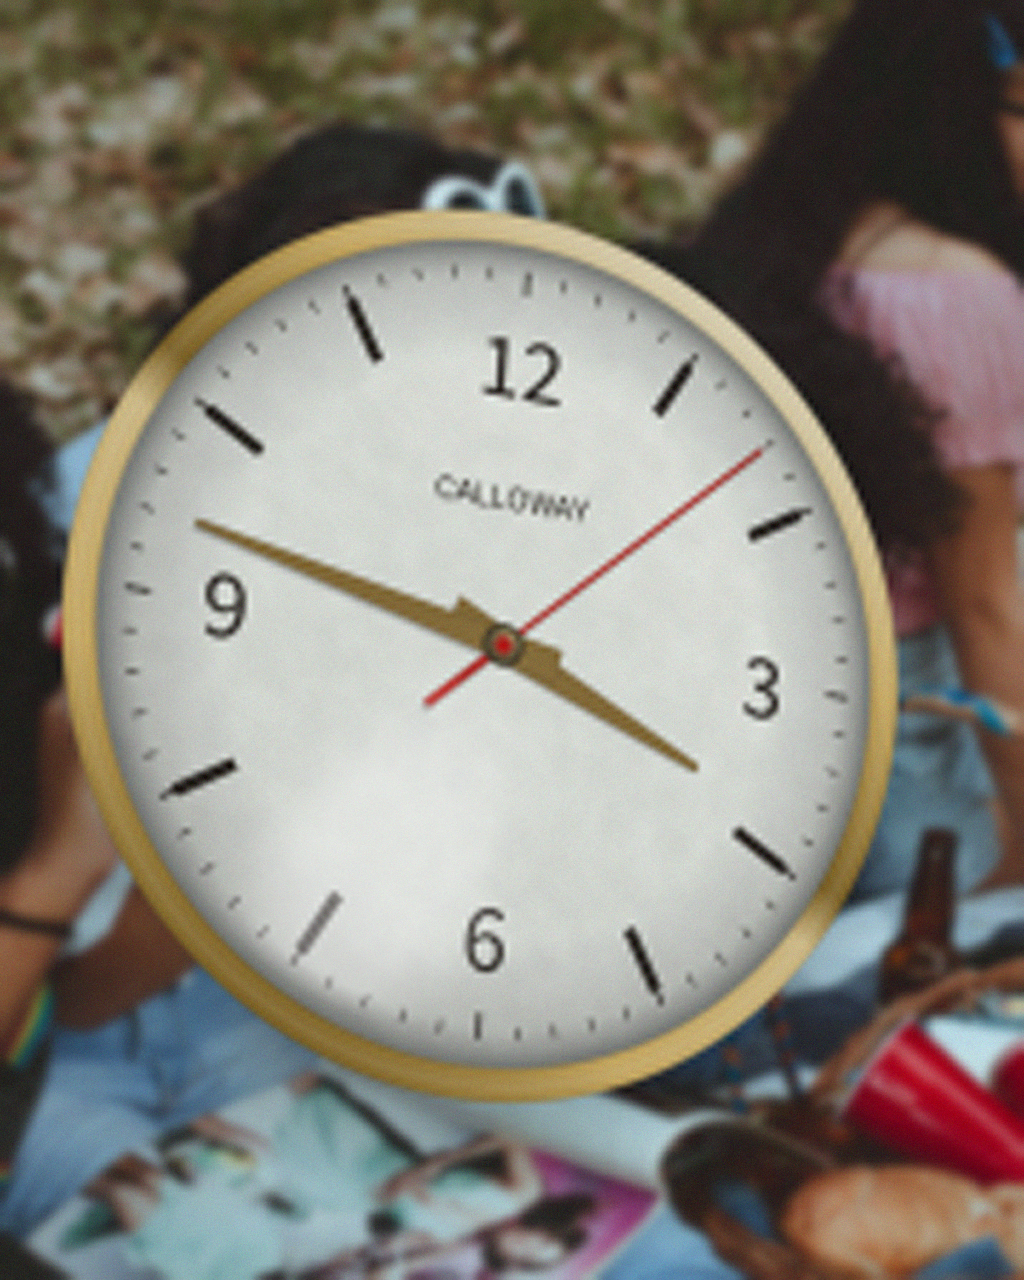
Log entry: 3h47m08s
